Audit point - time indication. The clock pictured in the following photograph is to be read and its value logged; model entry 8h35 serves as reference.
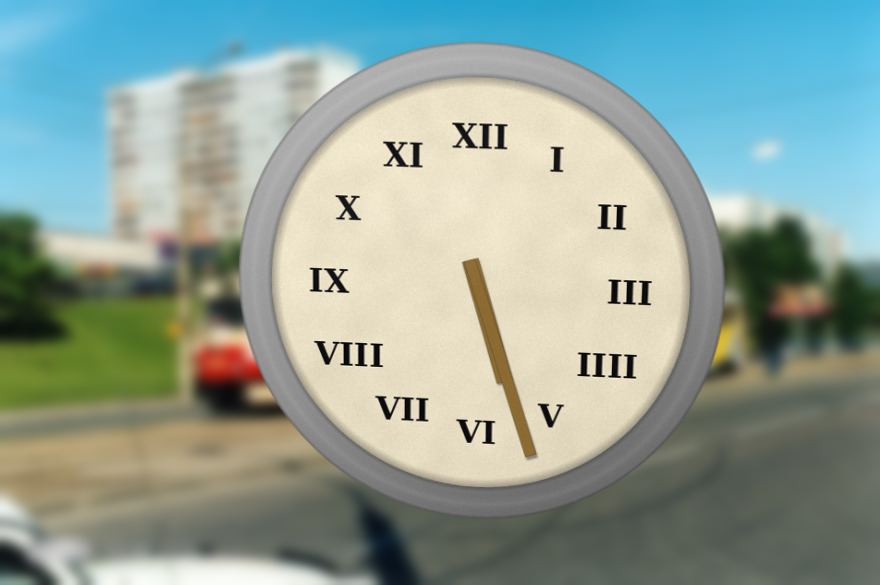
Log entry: 5h27
